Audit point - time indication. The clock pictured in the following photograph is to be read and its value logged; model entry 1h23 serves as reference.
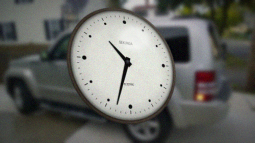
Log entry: 10h33
